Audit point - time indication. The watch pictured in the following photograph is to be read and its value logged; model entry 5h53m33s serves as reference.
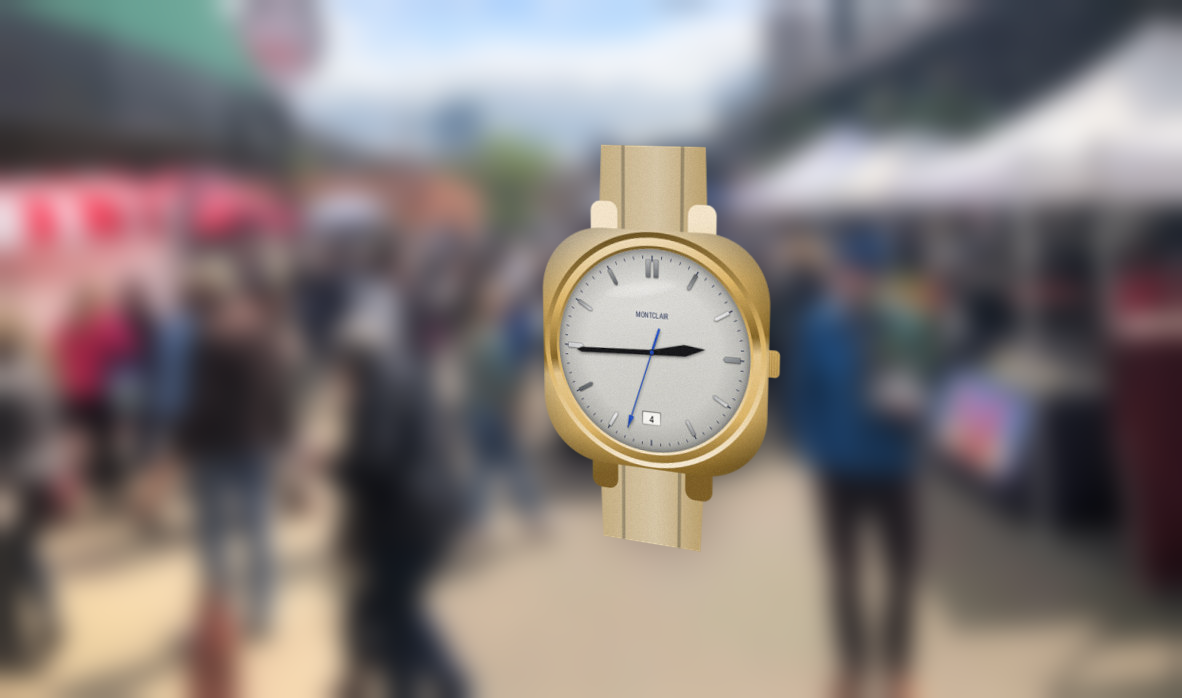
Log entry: 2h44m33s
